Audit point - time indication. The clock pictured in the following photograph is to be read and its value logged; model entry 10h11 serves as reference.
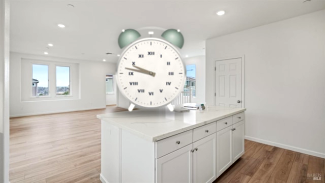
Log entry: 9h47
